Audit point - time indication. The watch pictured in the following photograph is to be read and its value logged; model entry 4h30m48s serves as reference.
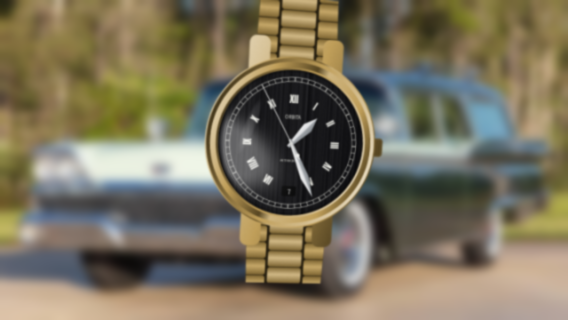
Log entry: 1h25m55s
